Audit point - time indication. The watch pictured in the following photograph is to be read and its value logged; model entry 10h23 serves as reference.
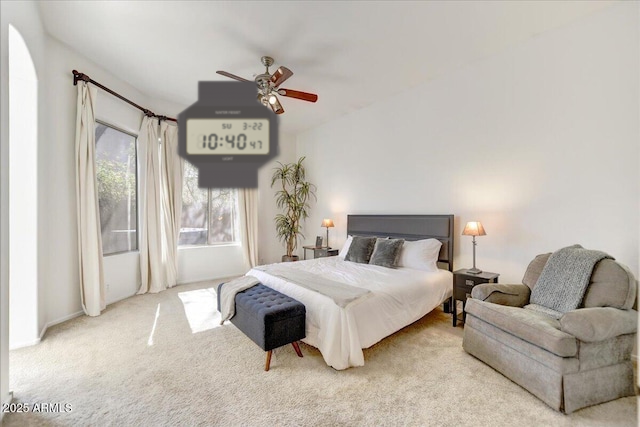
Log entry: 10h40
